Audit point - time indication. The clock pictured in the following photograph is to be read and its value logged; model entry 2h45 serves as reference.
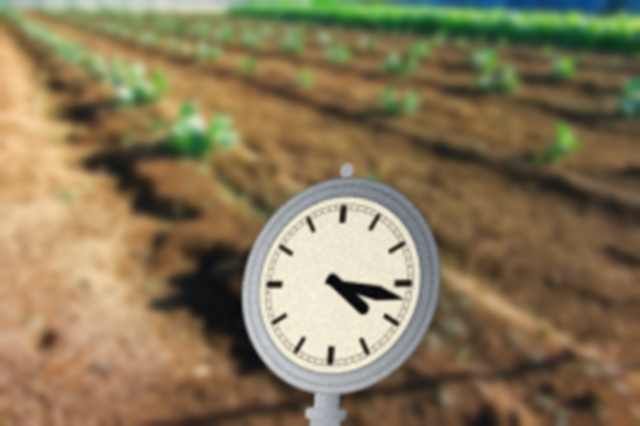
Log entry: 4h17
